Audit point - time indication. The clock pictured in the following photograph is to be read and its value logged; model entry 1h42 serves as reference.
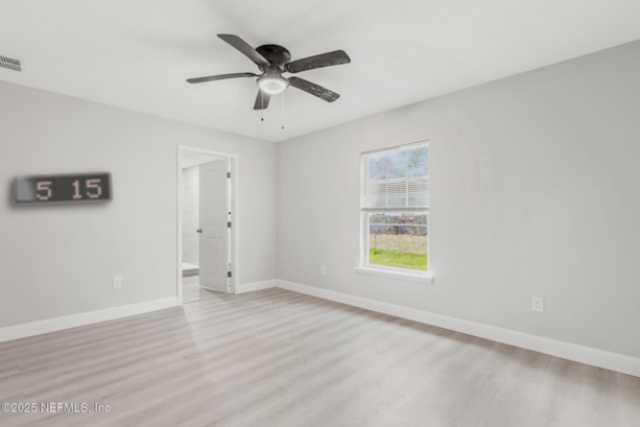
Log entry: 5h15
